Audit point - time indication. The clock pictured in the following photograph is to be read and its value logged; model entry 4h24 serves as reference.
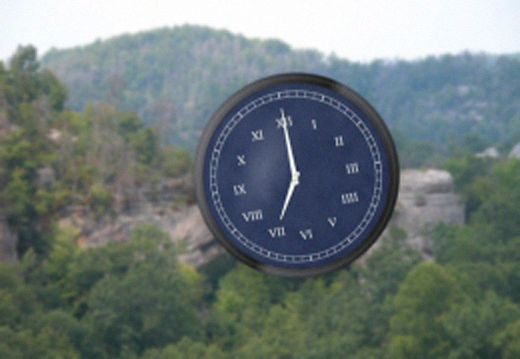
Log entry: 7h00
